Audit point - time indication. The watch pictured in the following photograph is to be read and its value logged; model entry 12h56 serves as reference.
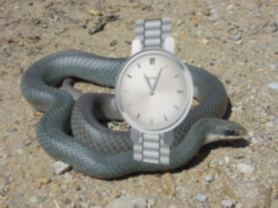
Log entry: 11h04
